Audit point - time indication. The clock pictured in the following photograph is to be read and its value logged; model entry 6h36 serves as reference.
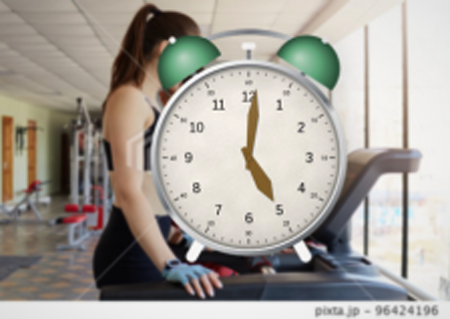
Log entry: 5h01
